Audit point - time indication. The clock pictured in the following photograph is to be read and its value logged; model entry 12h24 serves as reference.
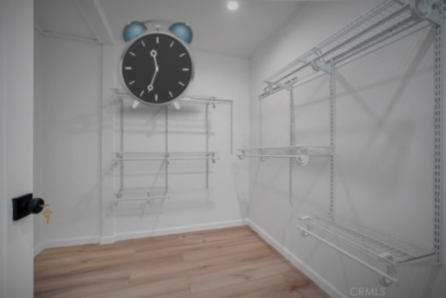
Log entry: 11h33
